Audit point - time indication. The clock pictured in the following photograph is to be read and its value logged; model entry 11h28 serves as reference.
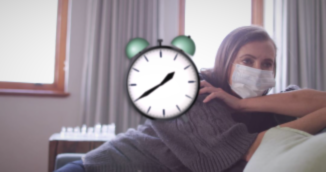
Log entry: 1h40
